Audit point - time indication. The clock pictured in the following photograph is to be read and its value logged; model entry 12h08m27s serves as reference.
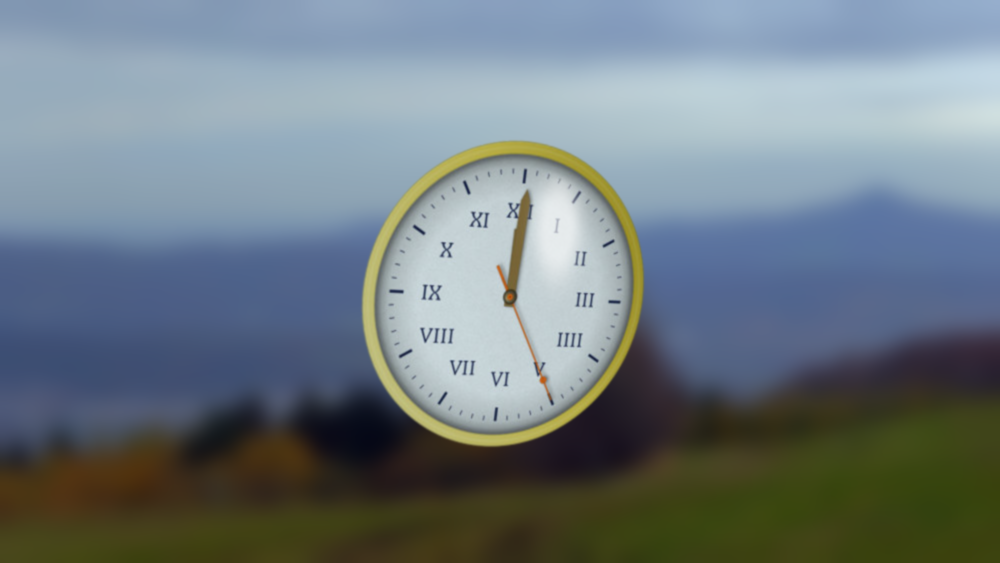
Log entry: 12h00m25s
